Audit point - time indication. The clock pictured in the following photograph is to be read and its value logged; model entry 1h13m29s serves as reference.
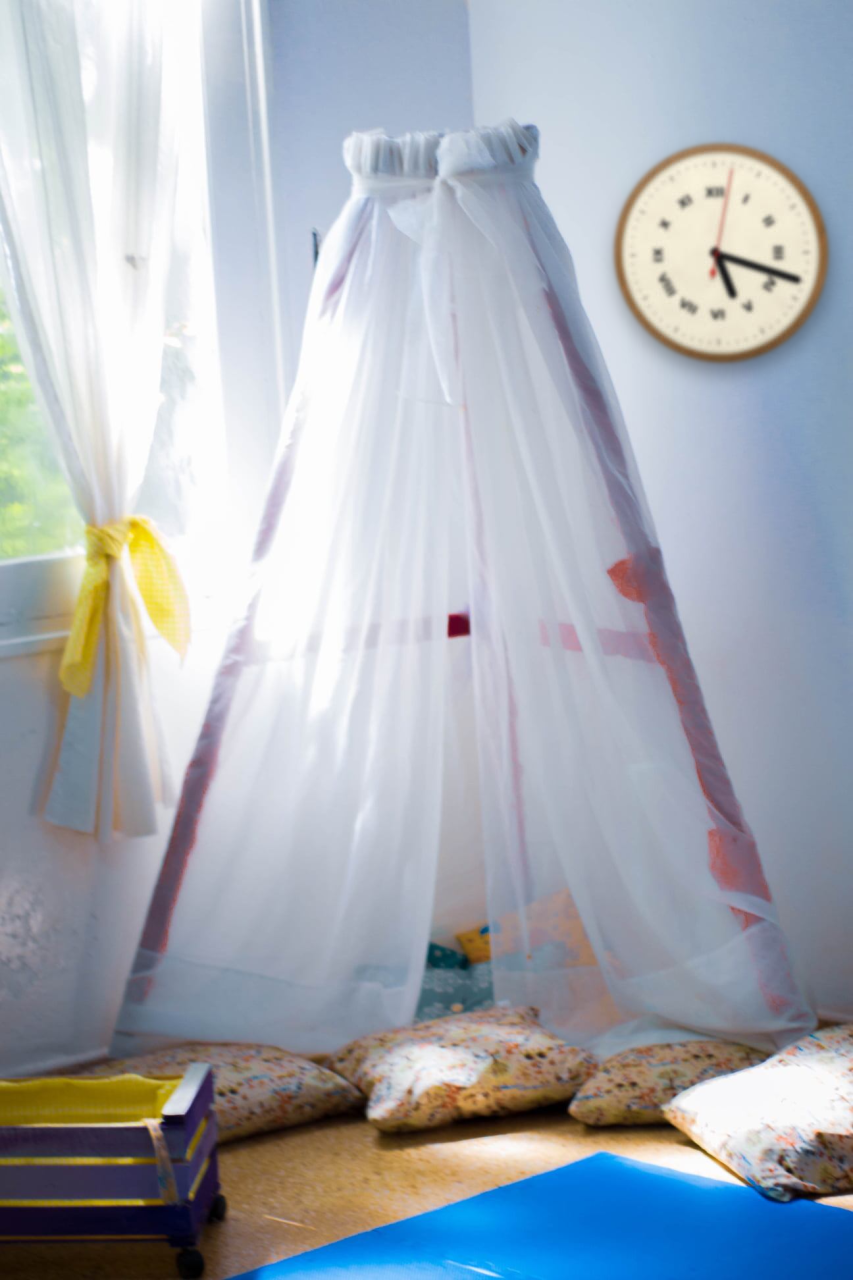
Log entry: 5h18m02s
